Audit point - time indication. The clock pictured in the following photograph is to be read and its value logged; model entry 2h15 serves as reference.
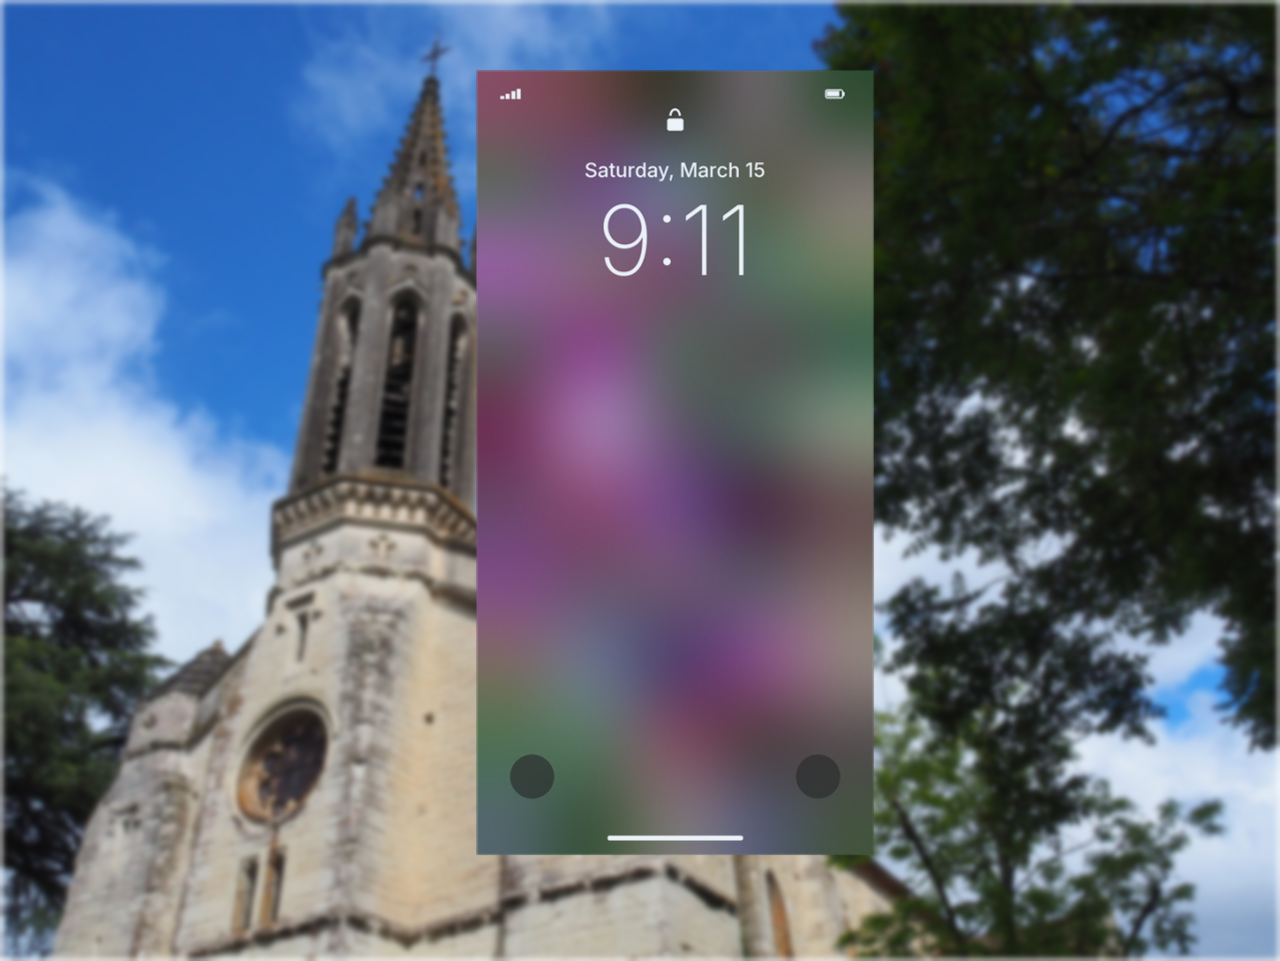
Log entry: 9h11
